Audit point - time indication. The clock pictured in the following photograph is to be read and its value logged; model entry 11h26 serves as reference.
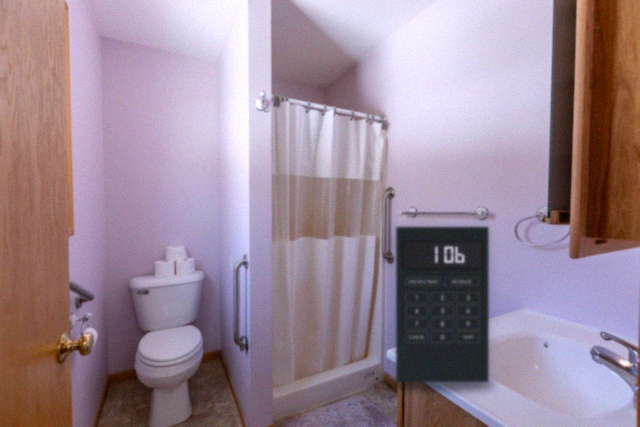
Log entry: 1h06
